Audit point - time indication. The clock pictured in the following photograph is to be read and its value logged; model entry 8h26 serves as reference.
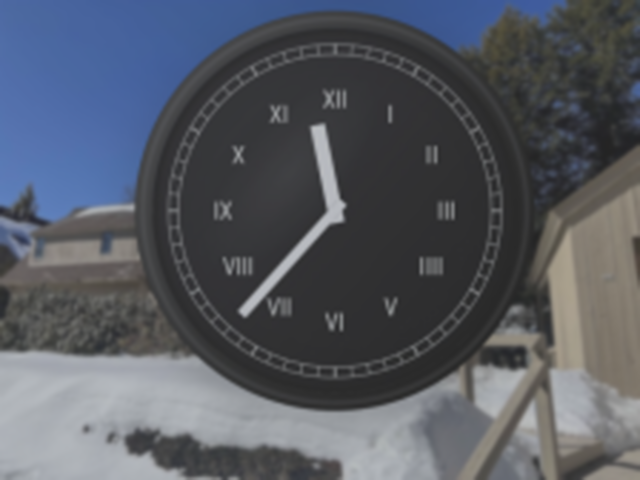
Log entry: 11h37
